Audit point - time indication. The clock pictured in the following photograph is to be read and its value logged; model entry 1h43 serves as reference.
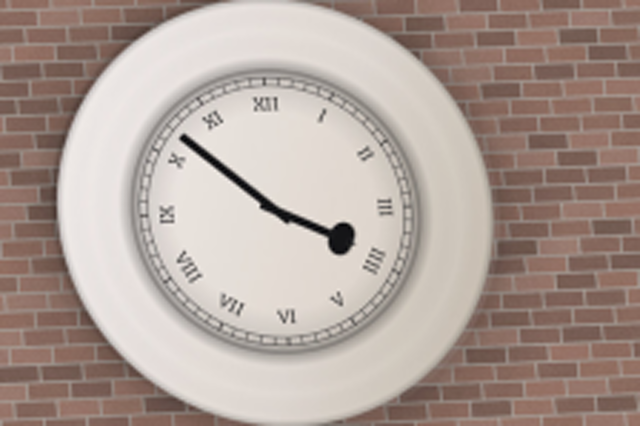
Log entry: 3h52
